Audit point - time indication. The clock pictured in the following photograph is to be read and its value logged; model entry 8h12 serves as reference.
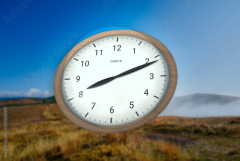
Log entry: 8h11
